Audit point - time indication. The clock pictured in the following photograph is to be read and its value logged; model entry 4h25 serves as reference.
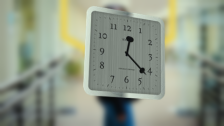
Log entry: 12h22
